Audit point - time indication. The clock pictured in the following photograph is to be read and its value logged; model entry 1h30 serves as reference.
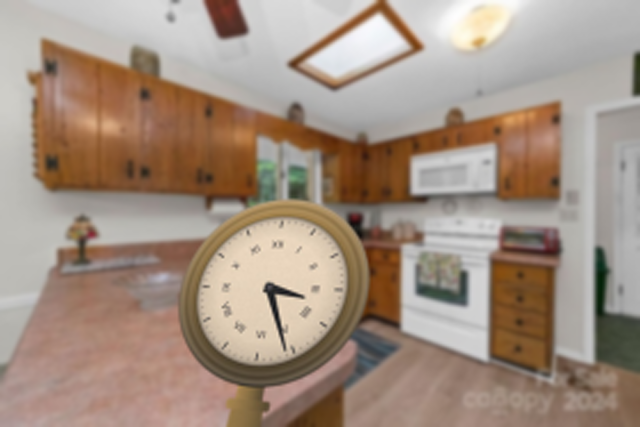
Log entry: 3h26
